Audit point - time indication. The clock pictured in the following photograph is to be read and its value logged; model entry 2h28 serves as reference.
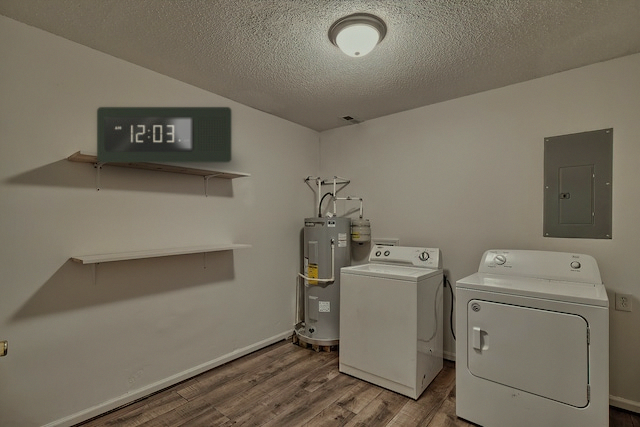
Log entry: 12h03
